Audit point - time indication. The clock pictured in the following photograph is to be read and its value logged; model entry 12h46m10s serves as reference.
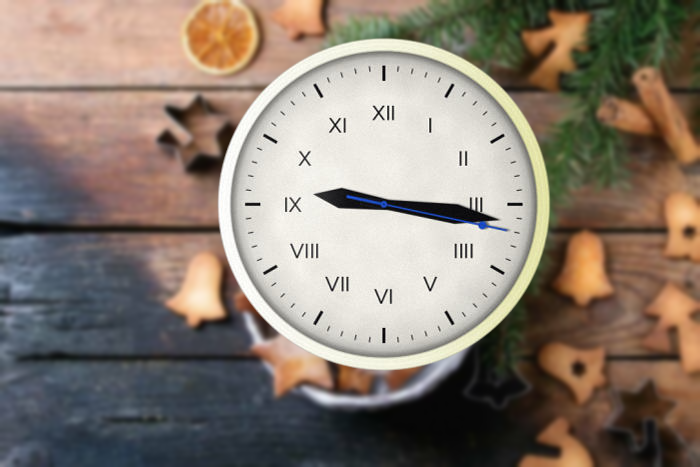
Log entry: 9h16m17s
